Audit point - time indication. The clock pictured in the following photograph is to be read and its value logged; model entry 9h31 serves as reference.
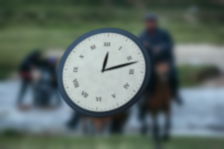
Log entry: 12h12
